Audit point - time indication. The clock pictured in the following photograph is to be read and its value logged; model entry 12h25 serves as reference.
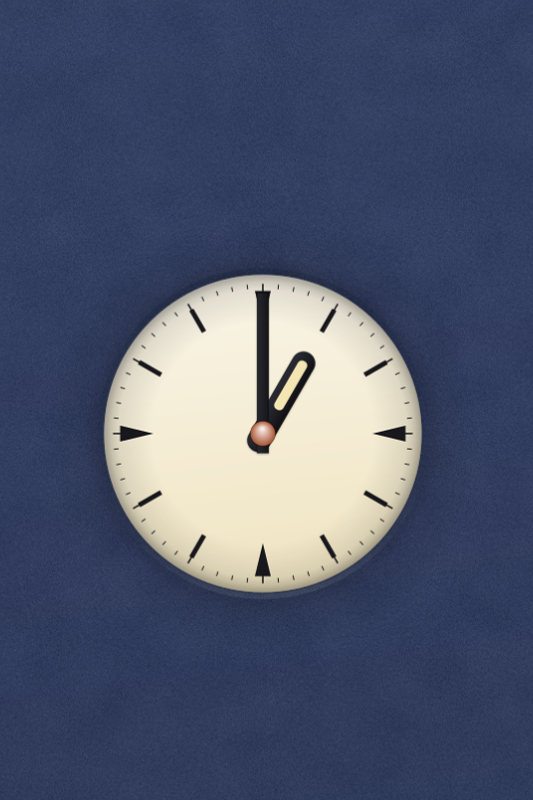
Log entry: 1h00
